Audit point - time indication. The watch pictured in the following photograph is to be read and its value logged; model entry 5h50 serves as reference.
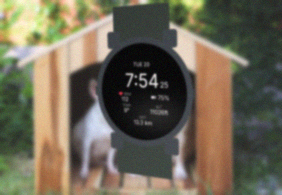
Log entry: 7h54
